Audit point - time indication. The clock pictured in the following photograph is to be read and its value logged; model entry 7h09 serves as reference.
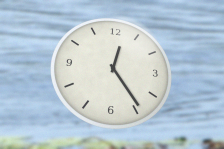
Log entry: 12h24
